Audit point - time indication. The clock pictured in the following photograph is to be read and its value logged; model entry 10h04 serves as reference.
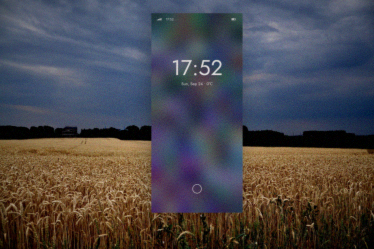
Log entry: 17h52
